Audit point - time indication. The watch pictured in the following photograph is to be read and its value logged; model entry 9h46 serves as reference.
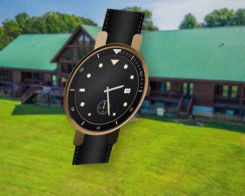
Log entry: 2h27
